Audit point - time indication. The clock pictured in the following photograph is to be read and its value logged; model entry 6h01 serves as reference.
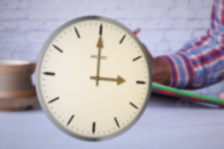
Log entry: 3h00
